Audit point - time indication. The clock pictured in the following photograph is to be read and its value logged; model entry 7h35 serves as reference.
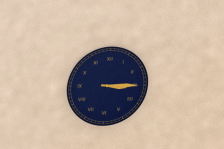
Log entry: 3h15
